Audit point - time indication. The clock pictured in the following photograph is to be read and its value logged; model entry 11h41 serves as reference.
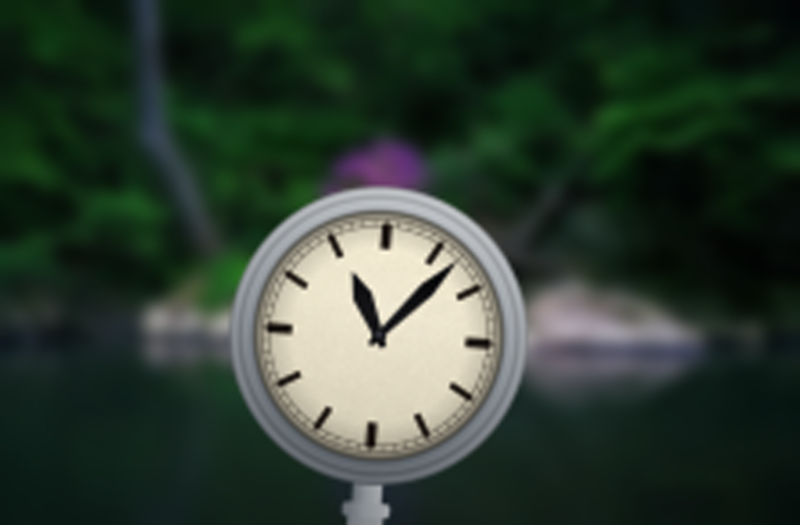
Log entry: 11h07
